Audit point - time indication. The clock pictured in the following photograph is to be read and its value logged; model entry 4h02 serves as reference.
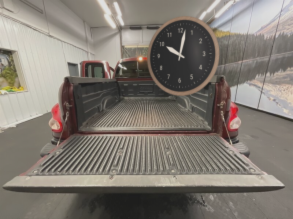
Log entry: 10h02
